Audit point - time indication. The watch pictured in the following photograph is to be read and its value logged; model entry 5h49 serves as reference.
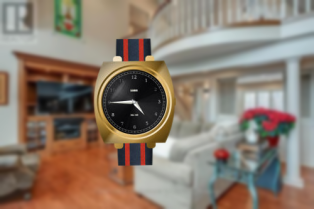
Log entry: 4h45
